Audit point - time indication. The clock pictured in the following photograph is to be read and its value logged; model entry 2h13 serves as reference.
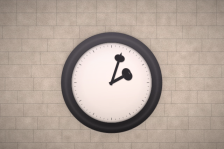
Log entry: 2h03
